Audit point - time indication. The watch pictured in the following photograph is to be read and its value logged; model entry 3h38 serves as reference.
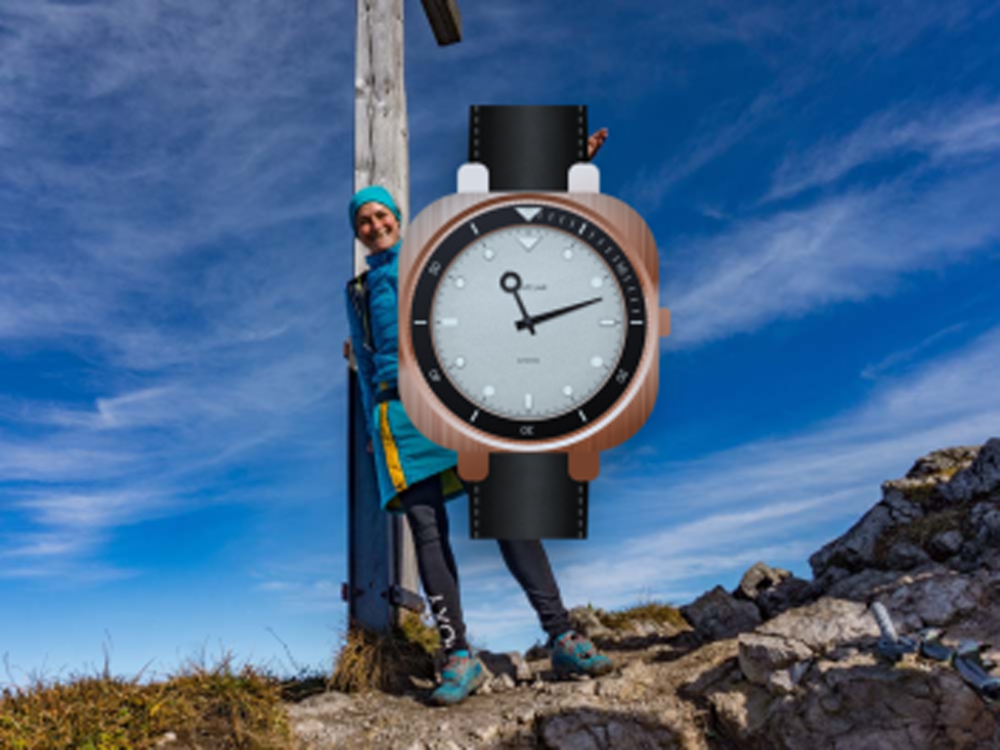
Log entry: 11h12
